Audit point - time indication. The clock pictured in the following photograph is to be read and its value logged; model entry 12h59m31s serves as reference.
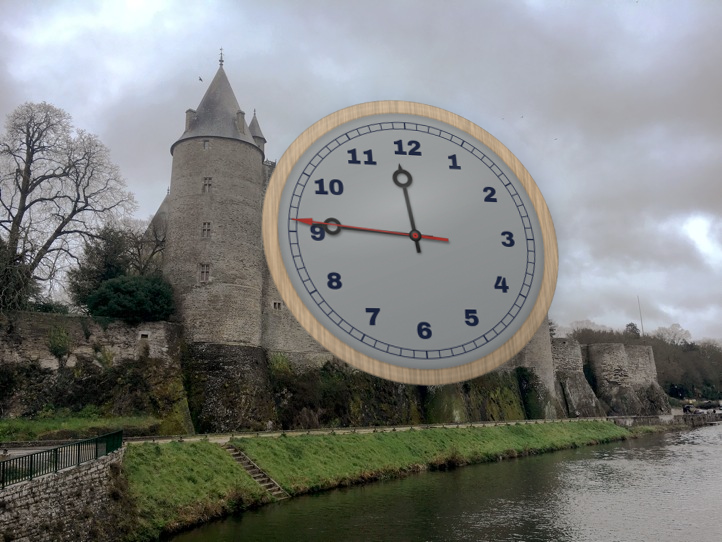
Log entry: 11h45m46s
